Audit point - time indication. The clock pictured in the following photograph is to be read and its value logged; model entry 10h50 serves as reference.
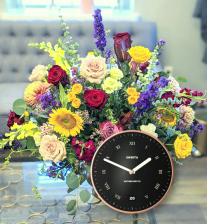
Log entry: 1h49
